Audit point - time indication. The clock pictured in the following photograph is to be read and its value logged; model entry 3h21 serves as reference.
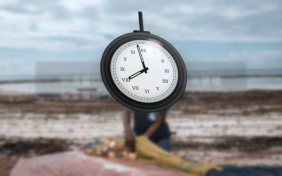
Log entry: 7h58
